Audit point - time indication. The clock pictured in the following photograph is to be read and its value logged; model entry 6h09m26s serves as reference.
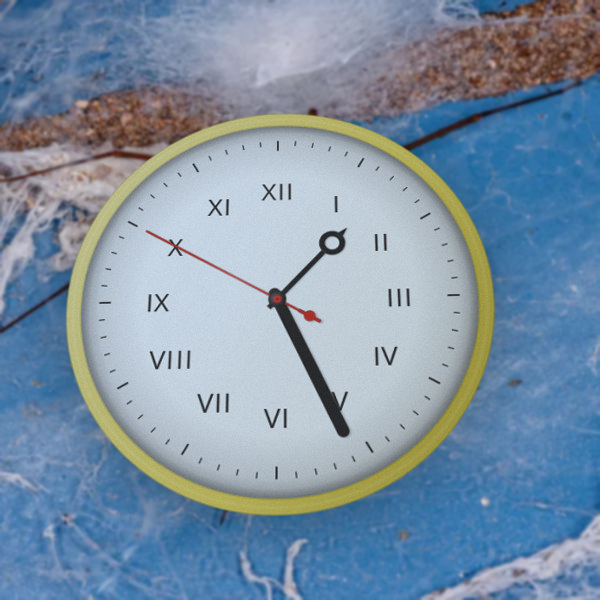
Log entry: 1h25m50s
